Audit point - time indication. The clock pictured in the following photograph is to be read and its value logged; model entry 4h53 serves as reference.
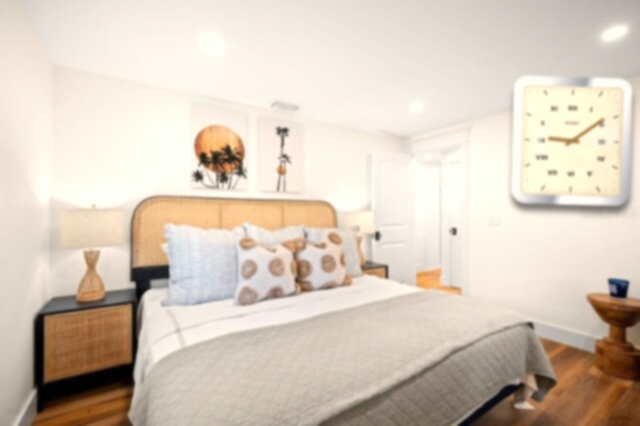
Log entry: 9h09
